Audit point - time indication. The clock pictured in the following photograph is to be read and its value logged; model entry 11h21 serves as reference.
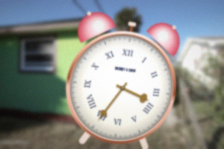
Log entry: 3h35
